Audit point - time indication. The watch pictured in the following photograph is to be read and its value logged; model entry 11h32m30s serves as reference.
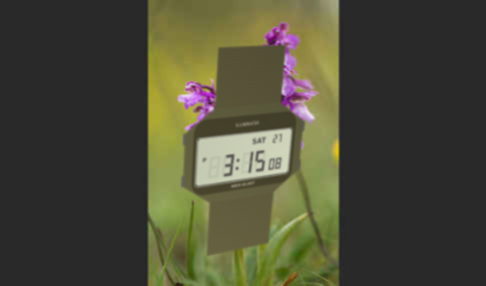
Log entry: 3h15m08s
